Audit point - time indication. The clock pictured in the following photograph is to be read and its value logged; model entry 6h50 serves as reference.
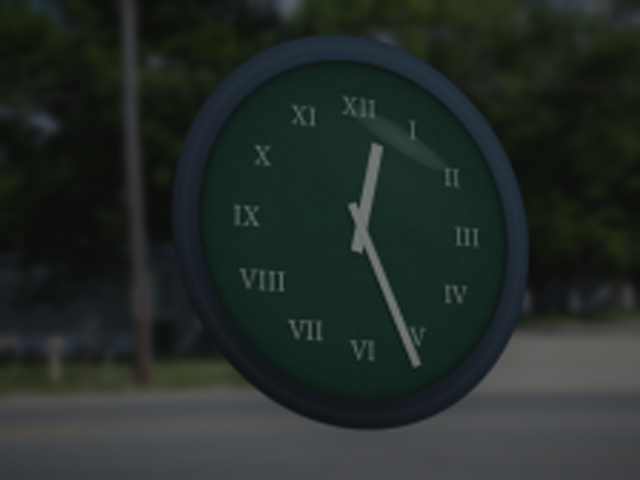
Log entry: 12h26
